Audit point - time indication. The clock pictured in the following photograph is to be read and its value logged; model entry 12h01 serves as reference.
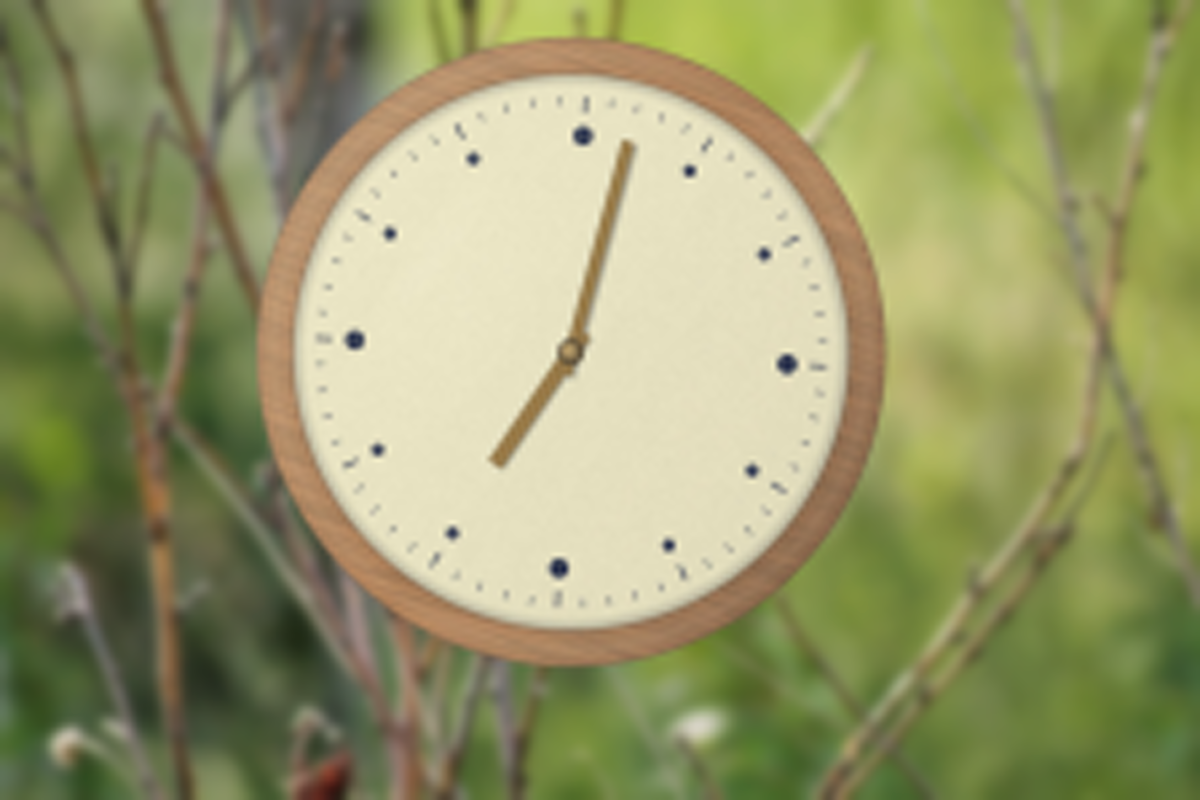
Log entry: 7h02
